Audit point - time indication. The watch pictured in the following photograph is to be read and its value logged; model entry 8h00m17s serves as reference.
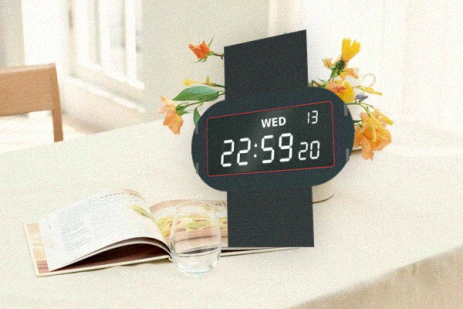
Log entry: 22h59m20s
